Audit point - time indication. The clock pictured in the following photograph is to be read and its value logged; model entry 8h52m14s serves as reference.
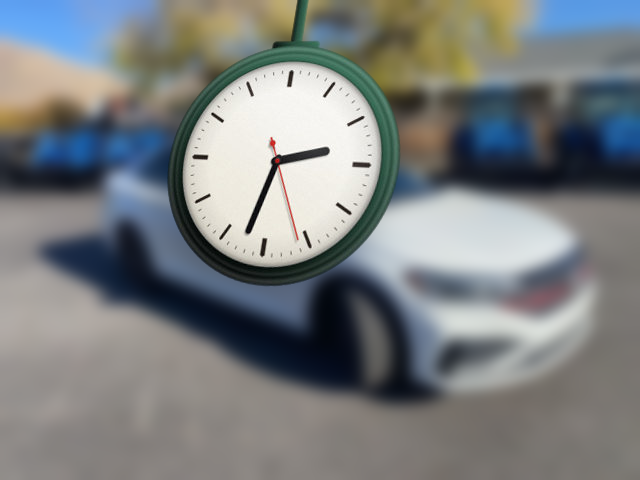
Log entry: 2h32m26s
